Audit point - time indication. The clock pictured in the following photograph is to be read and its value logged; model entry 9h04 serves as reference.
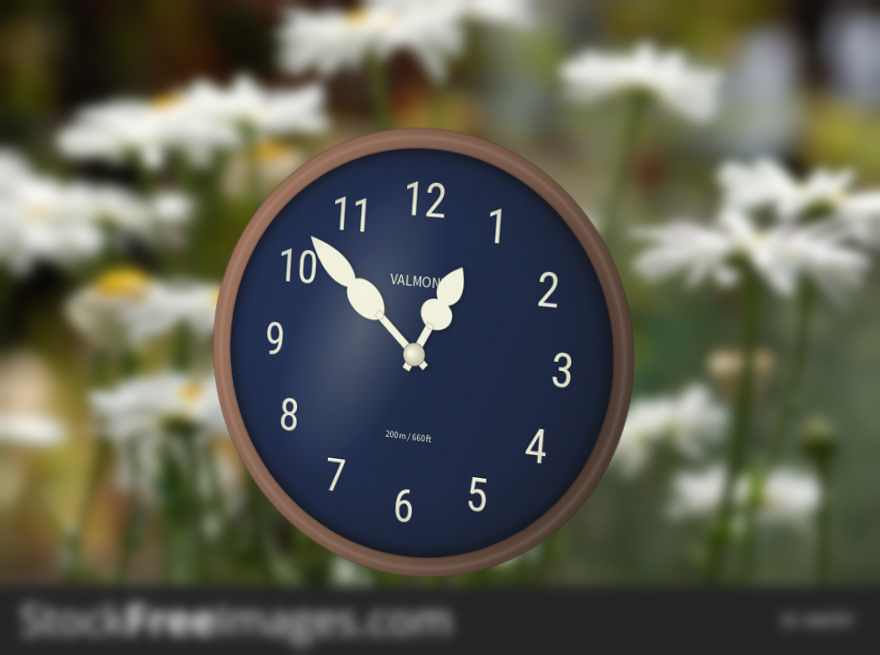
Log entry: 12h52
